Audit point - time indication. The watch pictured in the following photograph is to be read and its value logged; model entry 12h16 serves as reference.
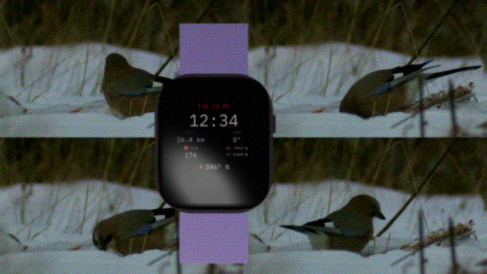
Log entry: 12h34
